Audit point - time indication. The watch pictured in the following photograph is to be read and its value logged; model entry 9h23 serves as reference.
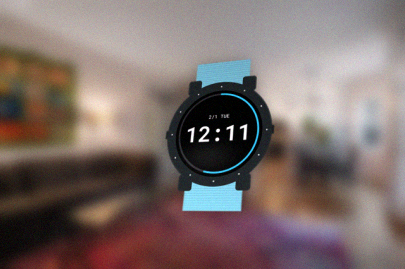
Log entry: 12h11
